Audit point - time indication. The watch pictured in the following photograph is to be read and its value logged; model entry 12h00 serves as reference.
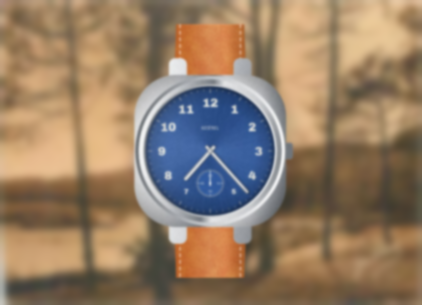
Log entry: 7h23
